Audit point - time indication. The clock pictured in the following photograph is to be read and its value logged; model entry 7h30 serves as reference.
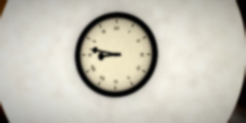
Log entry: 8h47
